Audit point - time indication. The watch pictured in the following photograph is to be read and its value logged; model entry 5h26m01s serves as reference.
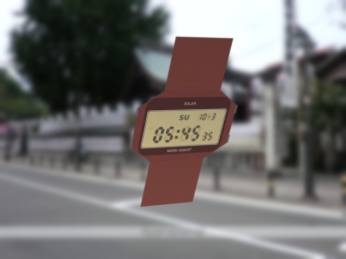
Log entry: 5h45m35s
